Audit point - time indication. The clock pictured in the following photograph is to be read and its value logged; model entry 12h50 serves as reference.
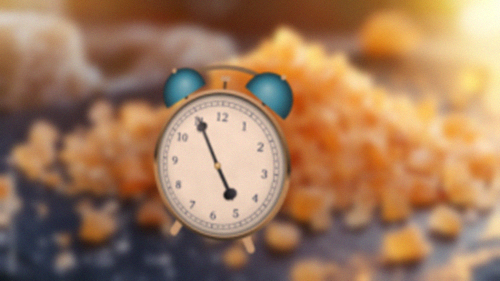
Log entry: 4h55
